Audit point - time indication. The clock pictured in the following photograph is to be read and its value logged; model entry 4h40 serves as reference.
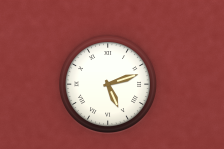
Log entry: 5h12
